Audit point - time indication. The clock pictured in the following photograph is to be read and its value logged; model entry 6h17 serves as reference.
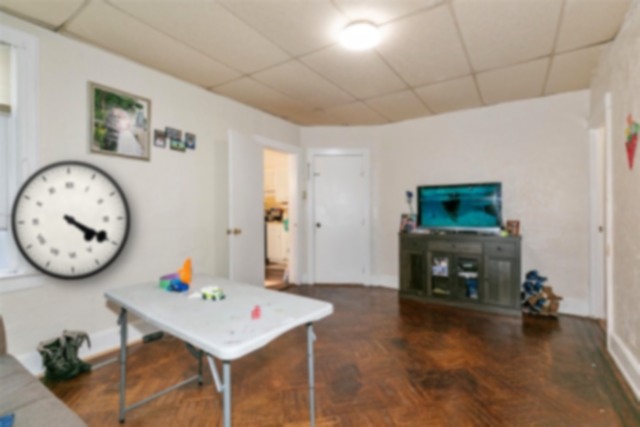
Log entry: 4h20
